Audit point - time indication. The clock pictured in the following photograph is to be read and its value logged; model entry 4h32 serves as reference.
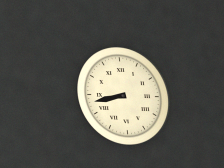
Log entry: 8h43
